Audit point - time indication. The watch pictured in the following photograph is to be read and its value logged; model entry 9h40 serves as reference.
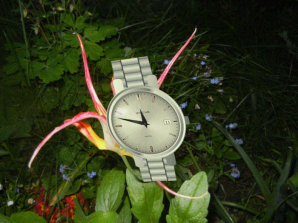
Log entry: 11h48
